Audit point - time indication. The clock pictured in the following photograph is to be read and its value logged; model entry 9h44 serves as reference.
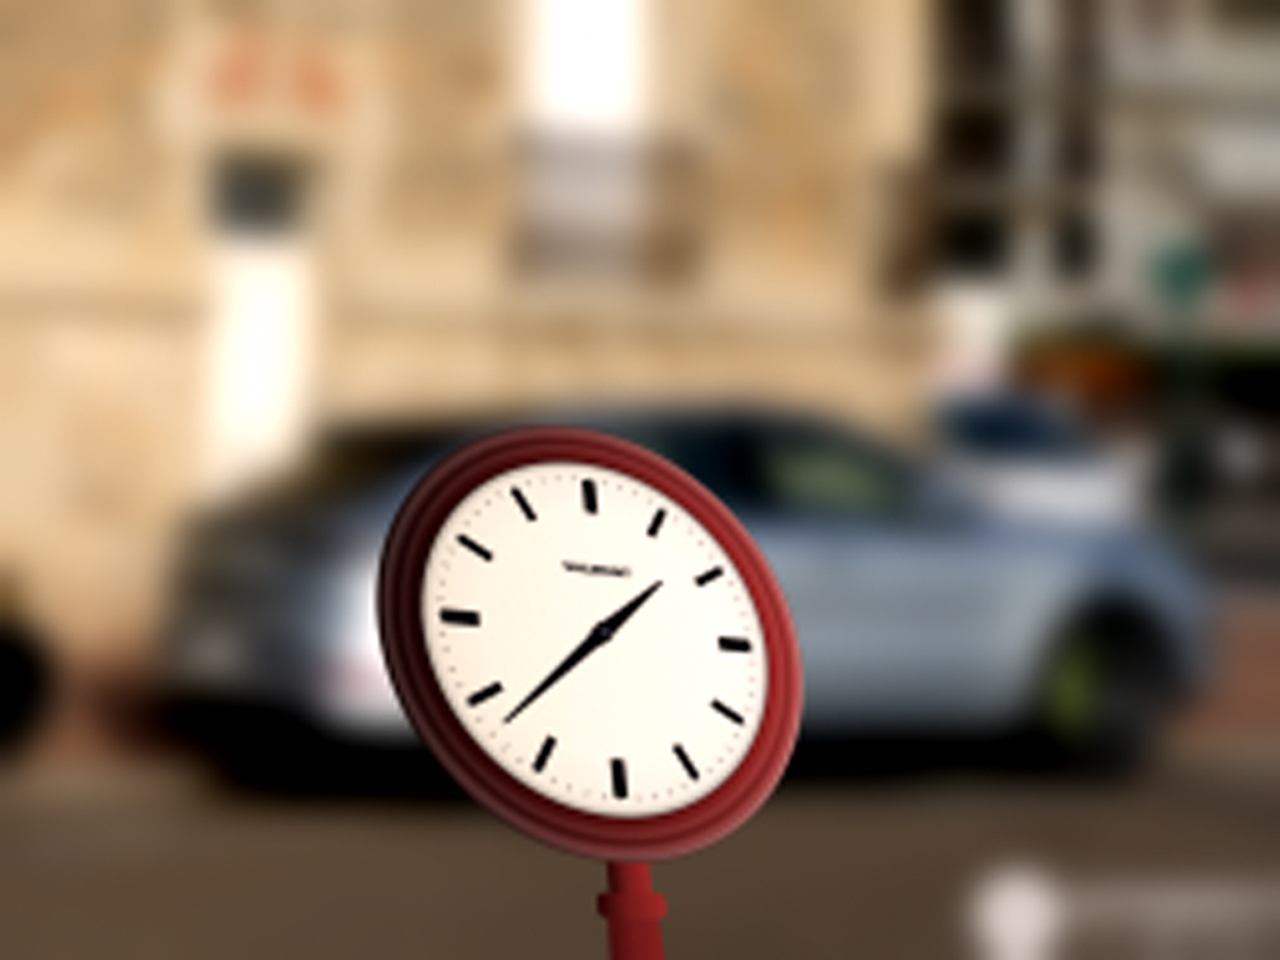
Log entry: 1h38
